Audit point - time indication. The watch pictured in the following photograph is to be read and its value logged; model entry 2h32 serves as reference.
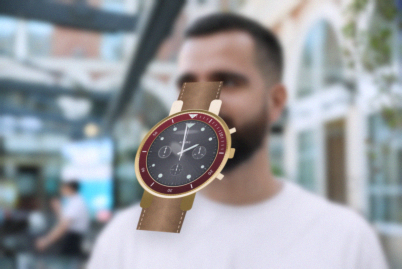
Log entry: 1h59
